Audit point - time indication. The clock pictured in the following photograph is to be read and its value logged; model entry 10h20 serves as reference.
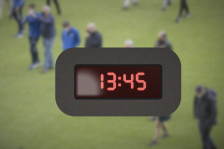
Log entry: 13h45
